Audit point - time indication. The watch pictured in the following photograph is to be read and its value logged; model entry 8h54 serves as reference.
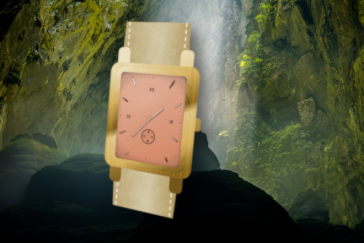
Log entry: 1h37
